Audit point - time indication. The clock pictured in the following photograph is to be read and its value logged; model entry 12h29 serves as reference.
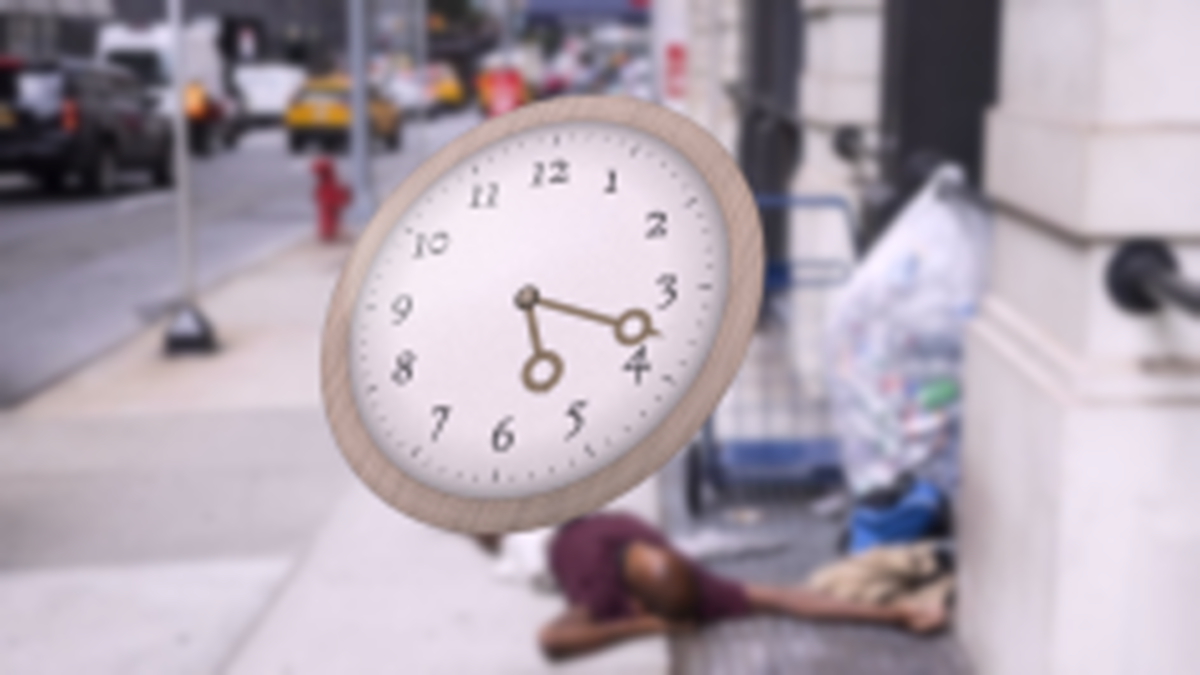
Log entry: 5h18
